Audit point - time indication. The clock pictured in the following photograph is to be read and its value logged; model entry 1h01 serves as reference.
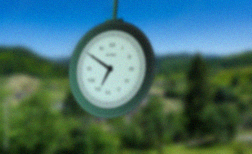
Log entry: 6h50
